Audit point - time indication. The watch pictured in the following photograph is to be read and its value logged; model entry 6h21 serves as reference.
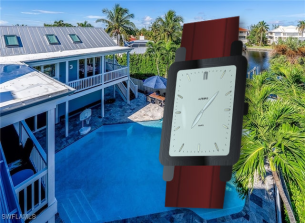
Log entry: 7h07
